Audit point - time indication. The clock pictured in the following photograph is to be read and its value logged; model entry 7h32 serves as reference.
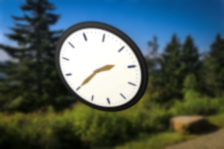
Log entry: 2h40
